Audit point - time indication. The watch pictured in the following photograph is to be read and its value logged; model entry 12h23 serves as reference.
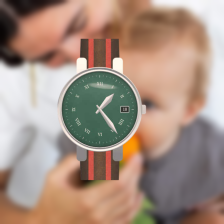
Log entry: 1h24
